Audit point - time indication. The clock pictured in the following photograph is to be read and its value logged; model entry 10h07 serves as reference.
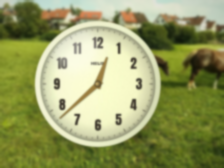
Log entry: 12h38
